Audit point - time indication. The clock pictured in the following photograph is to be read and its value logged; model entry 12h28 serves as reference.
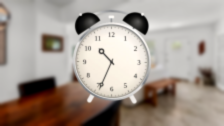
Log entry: 10h34
